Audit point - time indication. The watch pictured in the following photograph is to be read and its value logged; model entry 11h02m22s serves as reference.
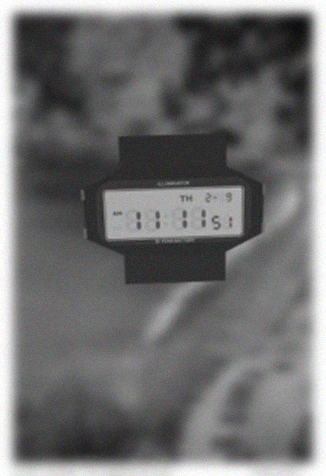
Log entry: 11h11m51s
